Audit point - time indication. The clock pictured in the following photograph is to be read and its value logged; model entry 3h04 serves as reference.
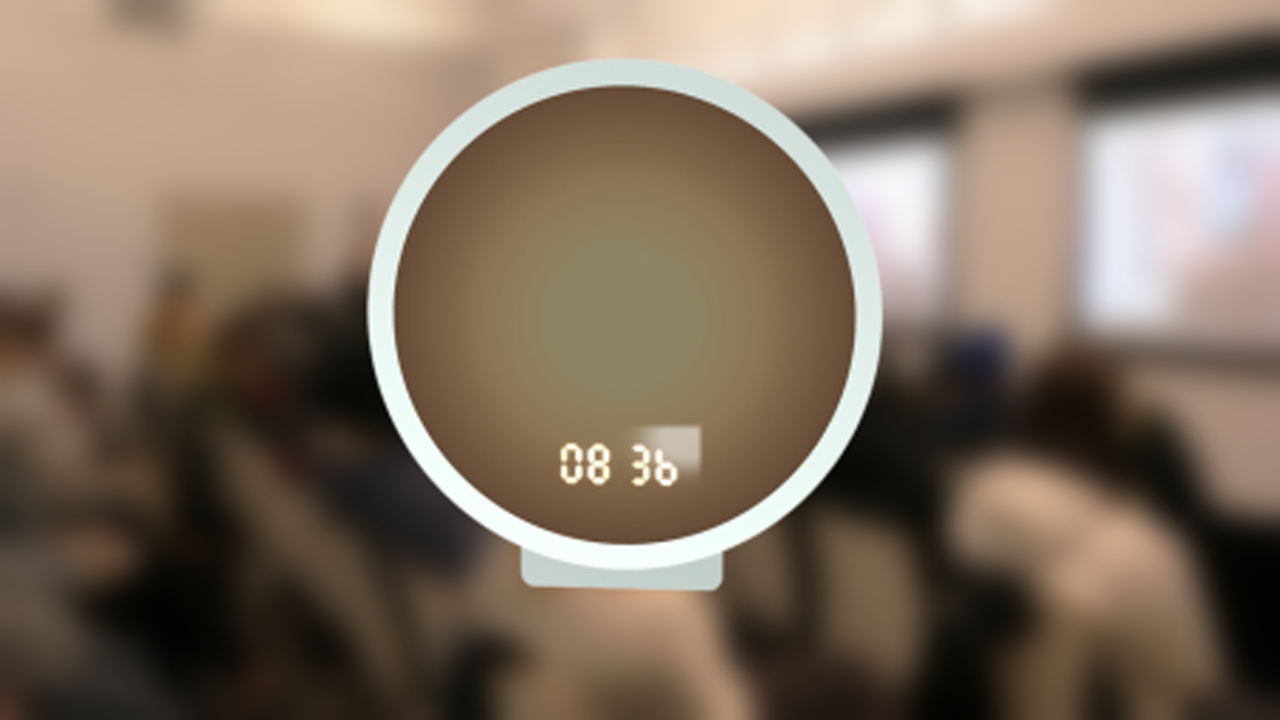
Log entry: 8h36
